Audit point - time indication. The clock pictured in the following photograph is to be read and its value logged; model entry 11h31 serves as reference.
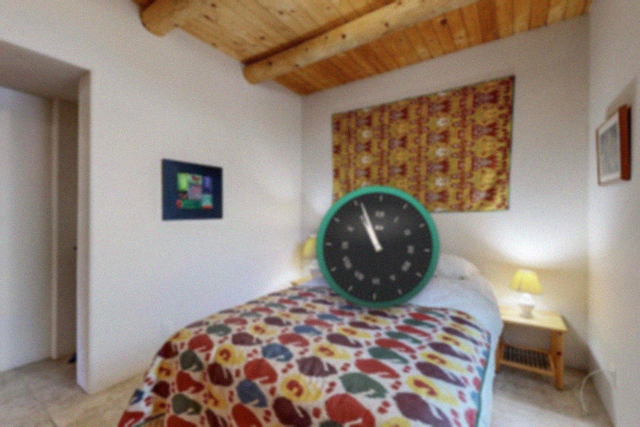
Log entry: 10h56
